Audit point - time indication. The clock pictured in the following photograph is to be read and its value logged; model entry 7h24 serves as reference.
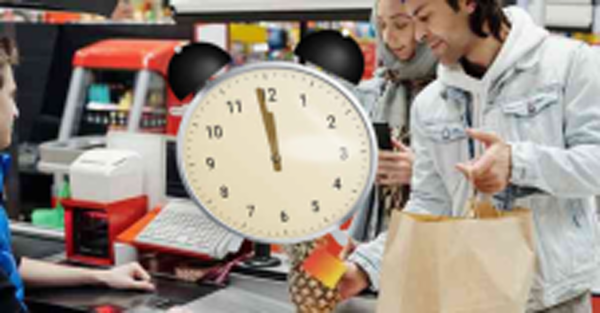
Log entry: 11h59
